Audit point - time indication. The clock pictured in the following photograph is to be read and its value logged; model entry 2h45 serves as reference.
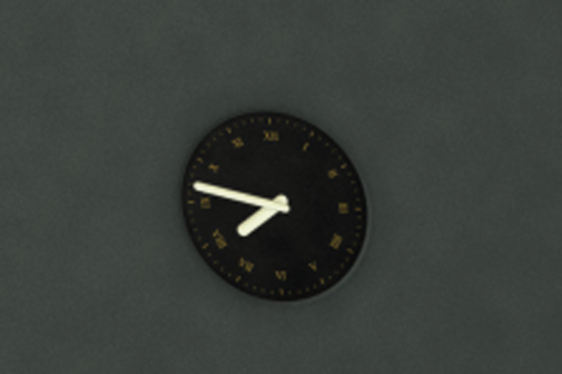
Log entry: 7h47
